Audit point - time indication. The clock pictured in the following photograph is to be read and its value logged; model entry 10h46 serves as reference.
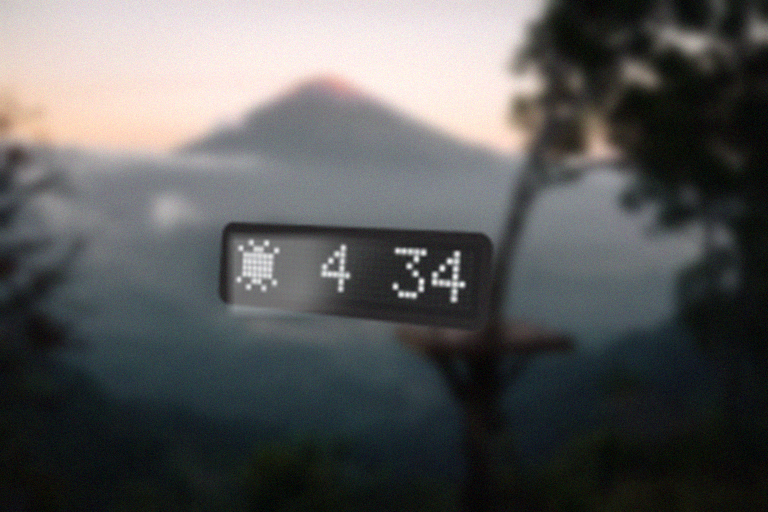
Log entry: 4h34
